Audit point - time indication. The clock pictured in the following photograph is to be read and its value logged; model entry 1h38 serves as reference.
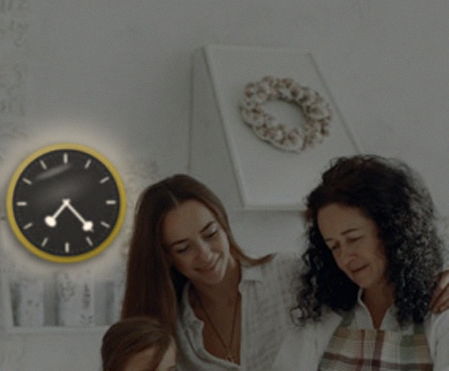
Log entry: 7h23
